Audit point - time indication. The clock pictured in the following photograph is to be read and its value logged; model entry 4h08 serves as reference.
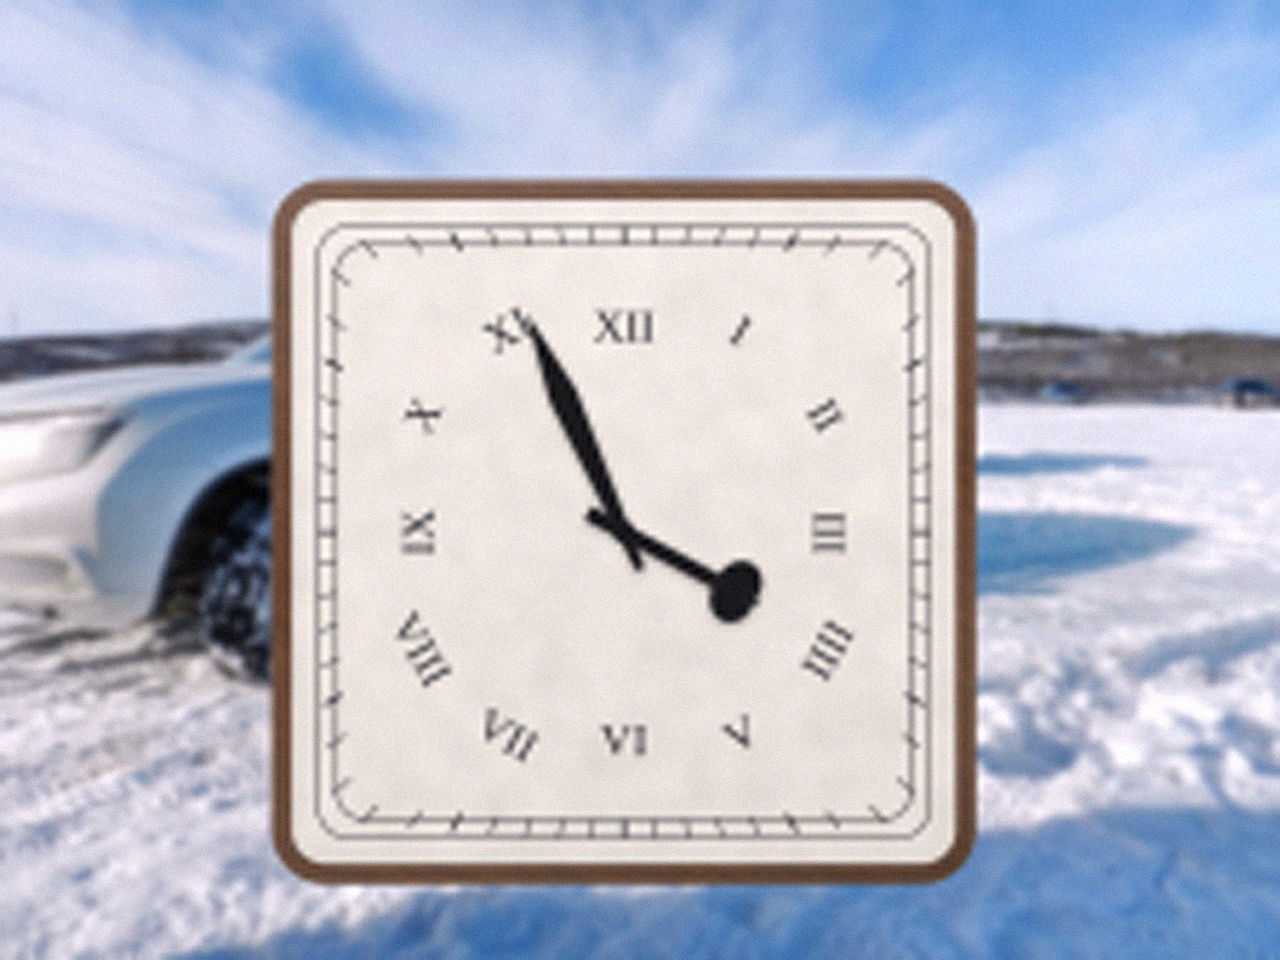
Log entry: 3h56
